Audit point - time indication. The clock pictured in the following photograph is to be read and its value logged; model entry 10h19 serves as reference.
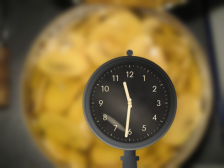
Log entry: 11h31
